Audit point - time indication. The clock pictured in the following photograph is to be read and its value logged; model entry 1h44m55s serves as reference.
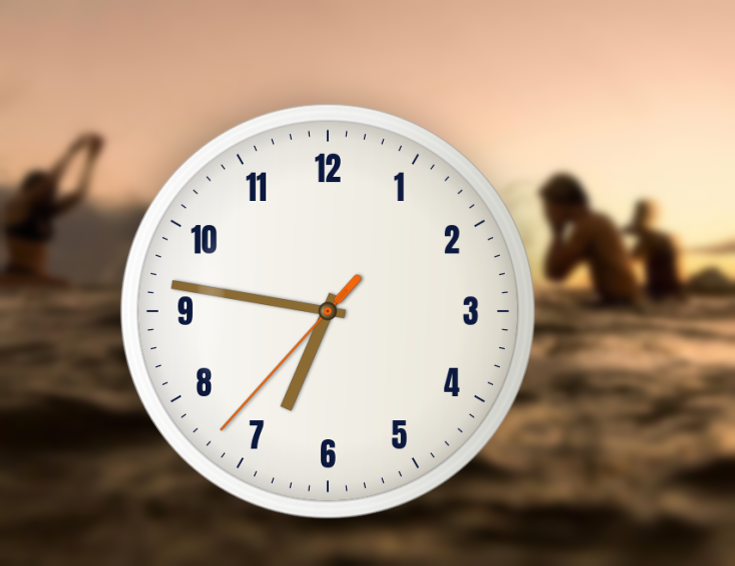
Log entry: 6h46m37s
